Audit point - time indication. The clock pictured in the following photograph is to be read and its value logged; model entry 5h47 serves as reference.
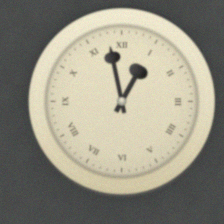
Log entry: 12h58
